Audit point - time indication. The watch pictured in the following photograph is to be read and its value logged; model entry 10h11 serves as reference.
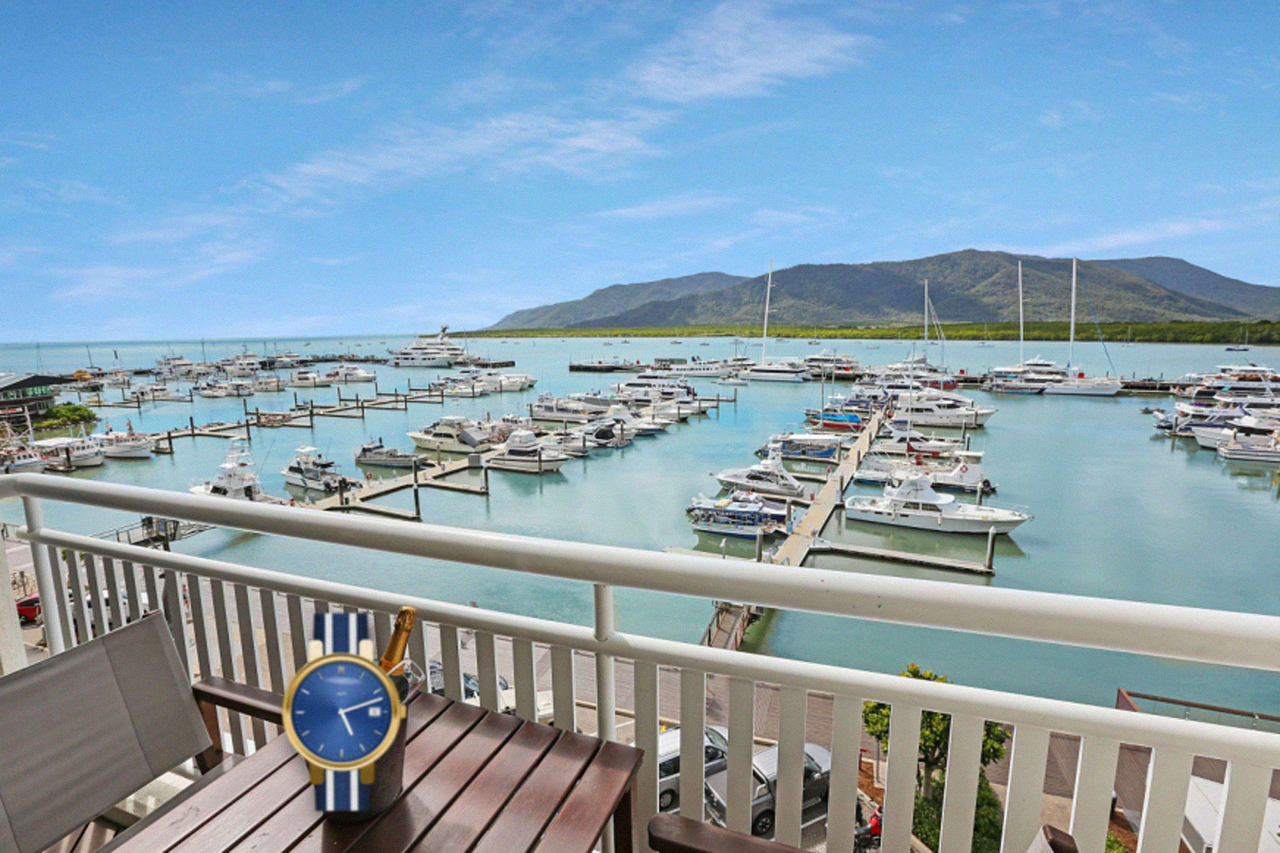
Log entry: 5h12
